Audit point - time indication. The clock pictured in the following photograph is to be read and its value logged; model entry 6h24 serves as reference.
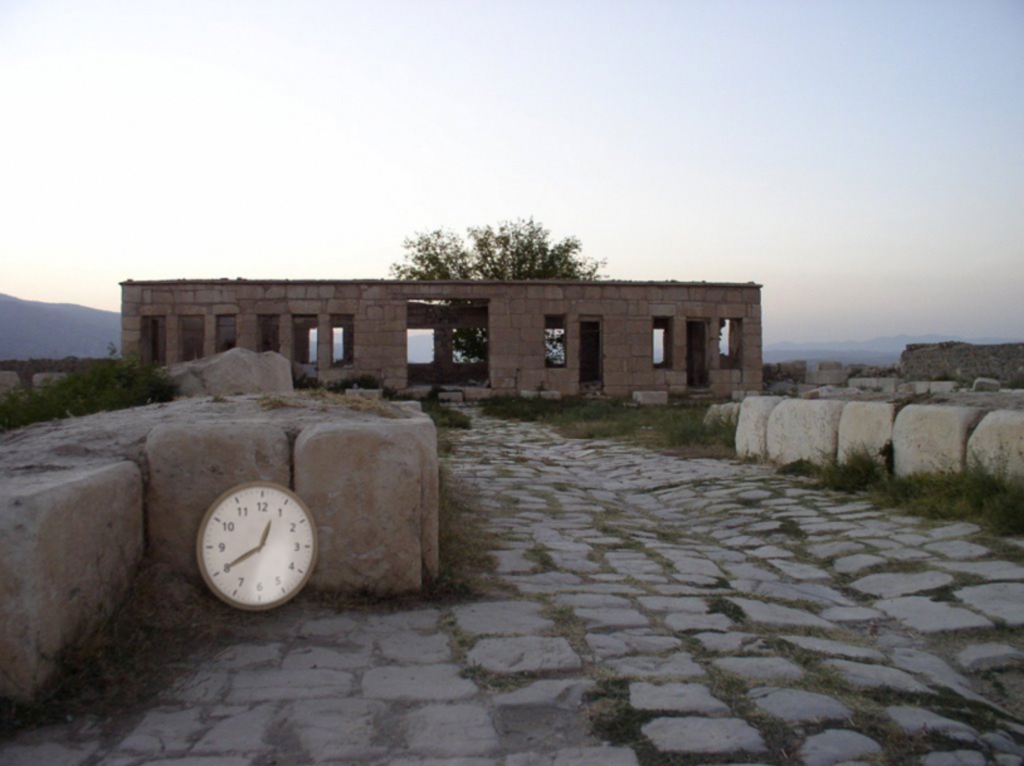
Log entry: 12h40
